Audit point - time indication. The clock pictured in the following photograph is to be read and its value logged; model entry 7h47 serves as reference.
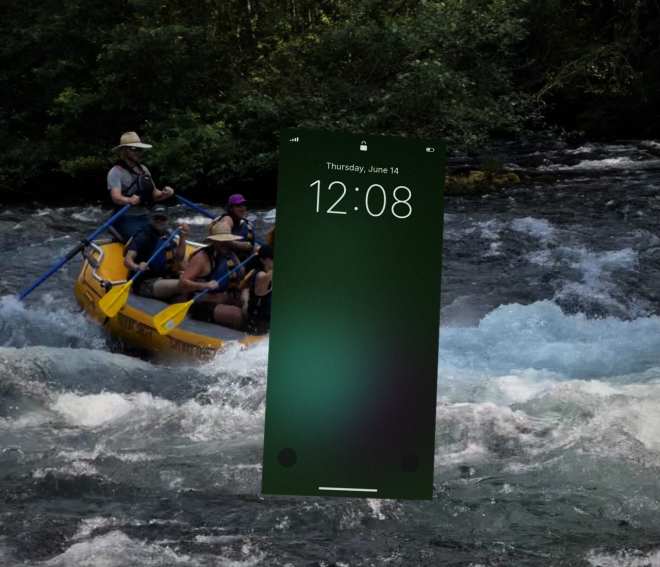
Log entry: 12h08
